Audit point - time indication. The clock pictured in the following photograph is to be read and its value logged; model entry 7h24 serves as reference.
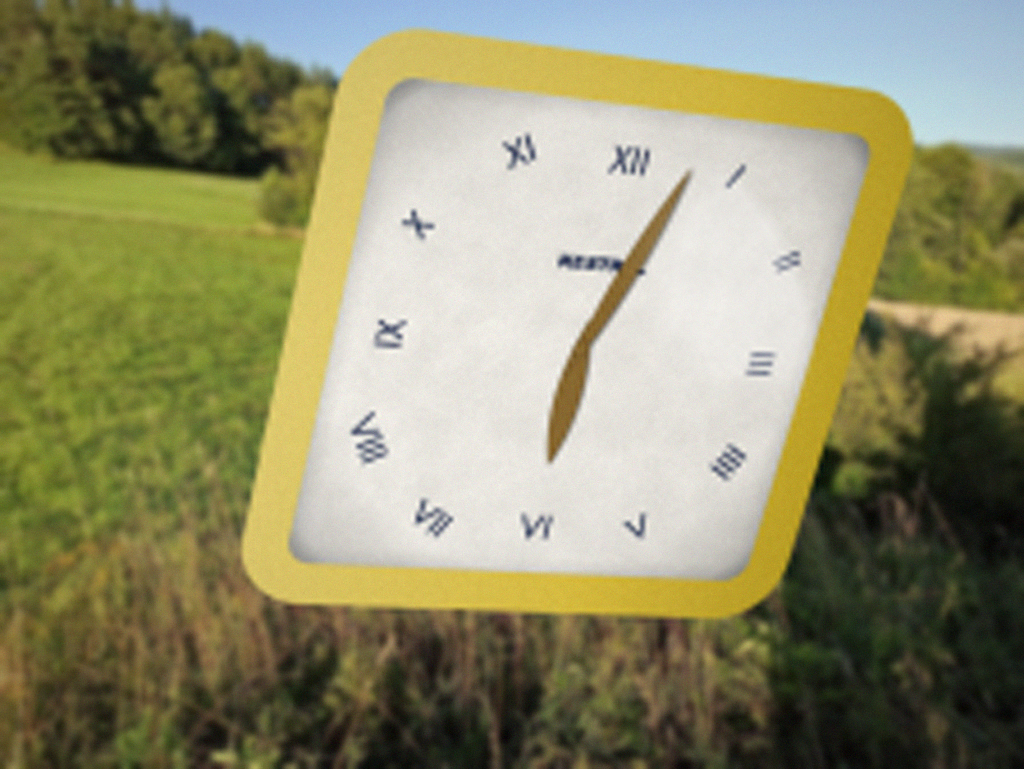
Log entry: 6h03
